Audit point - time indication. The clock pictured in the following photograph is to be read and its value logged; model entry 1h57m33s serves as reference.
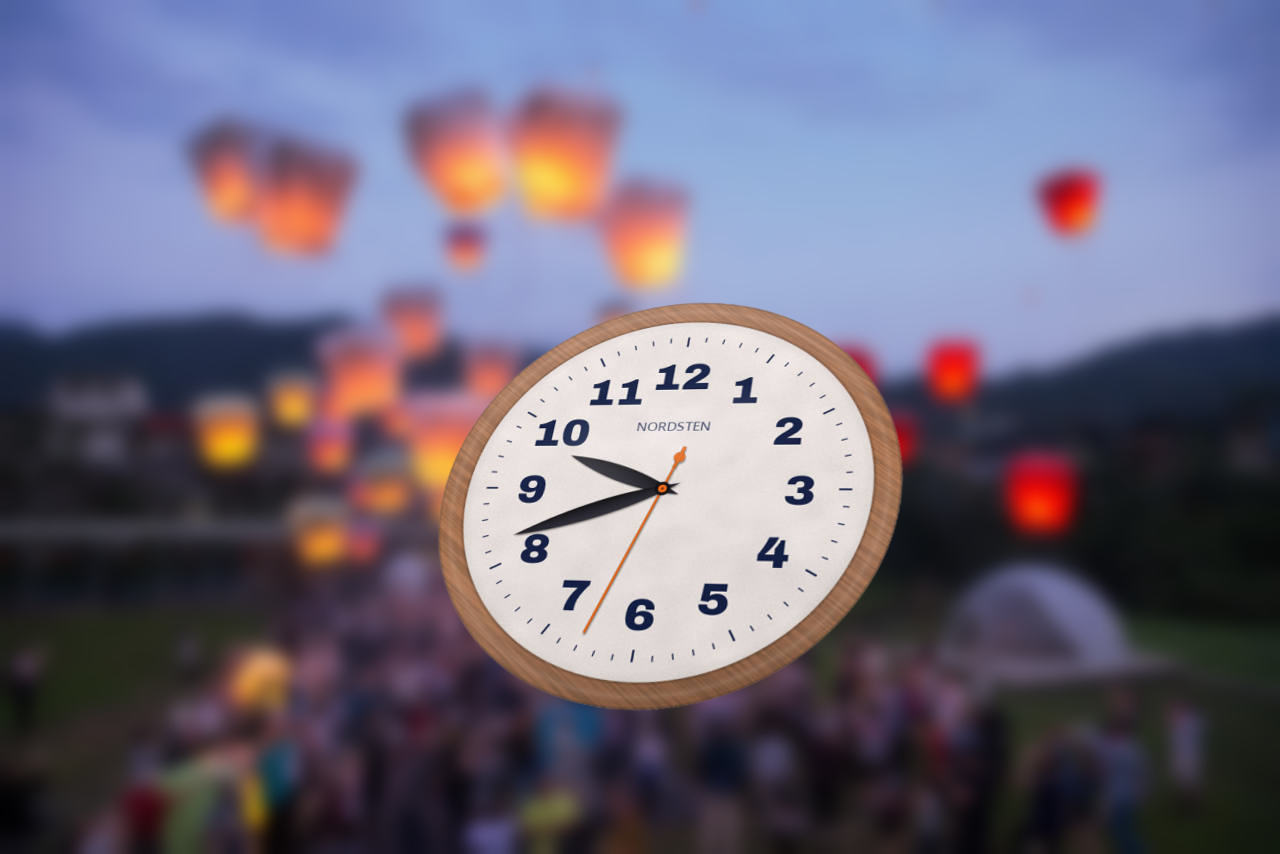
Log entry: 9h41m33s
